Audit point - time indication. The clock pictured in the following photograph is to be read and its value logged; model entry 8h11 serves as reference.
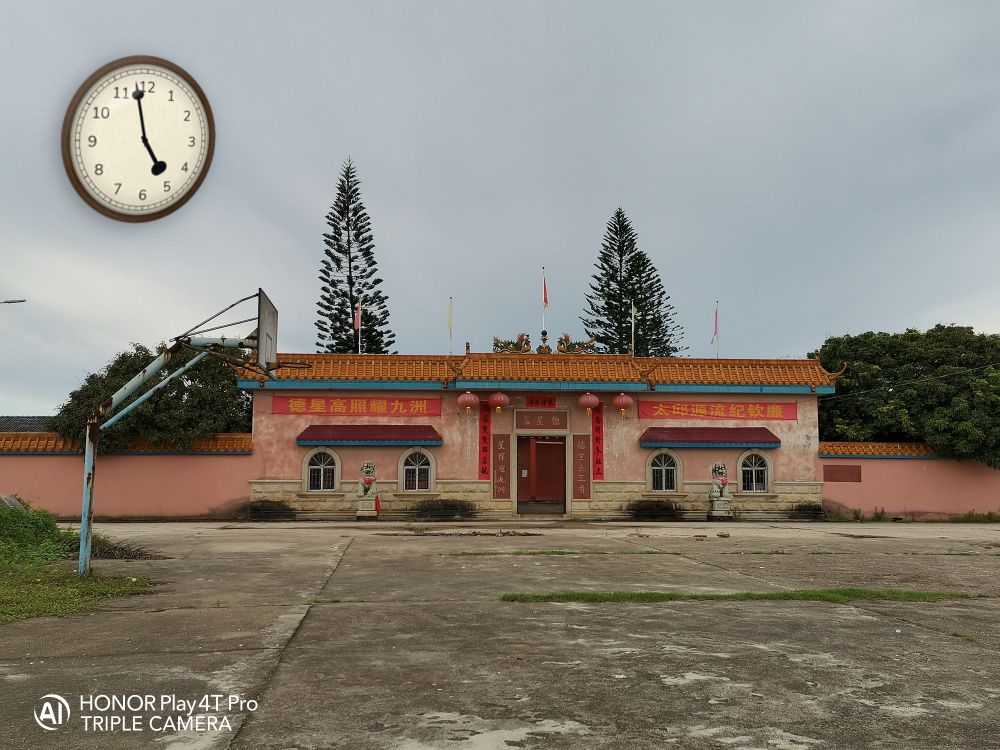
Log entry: 4h58
